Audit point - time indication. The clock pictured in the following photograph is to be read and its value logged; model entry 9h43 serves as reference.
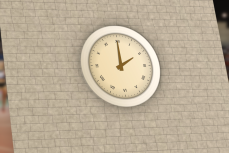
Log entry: 2h00
